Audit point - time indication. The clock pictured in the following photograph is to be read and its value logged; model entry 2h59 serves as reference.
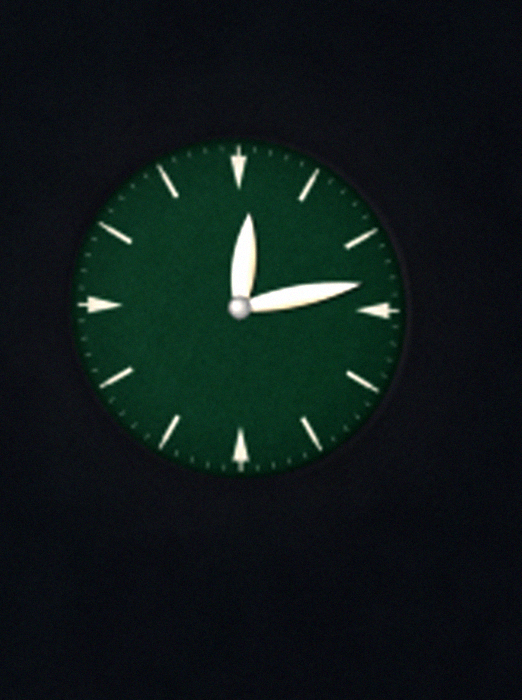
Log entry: 12h13
